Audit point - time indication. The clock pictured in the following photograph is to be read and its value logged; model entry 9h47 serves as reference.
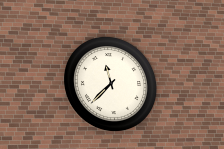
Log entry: 11h38
